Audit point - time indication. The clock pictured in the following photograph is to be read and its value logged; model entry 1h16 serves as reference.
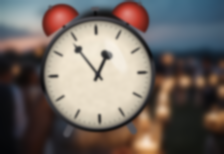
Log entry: 12h54
